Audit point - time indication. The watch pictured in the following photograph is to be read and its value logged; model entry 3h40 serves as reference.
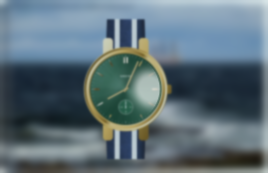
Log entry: 8h04
